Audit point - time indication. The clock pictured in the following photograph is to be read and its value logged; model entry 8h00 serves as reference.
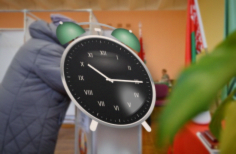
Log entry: 10h15
